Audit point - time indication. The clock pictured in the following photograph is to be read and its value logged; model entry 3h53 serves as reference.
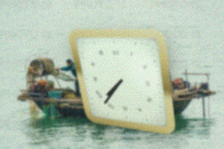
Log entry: 7h37
